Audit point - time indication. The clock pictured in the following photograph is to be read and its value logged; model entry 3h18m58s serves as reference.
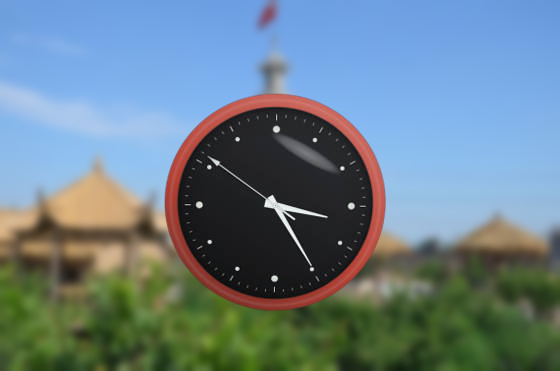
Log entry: 3h24m51s
